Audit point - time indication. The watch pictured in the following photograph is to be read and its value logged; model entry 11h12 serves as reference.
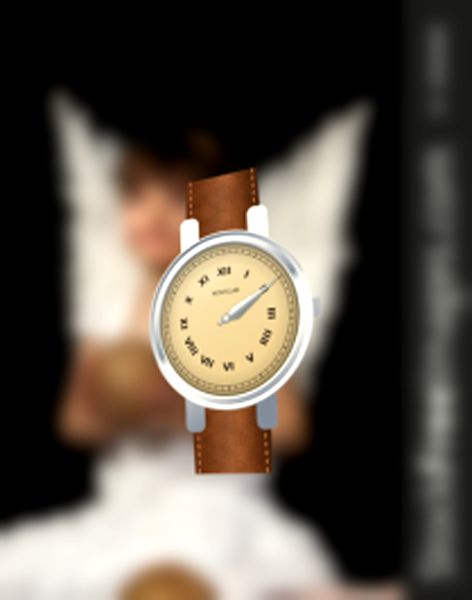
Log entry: 2h10
